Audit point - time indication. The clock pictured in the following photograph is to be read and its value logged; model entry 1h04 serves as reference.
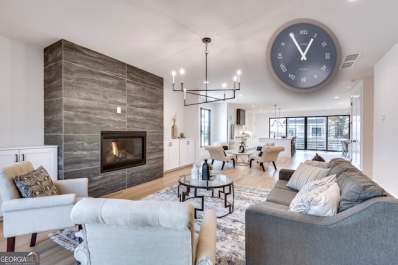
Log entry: 12h55
